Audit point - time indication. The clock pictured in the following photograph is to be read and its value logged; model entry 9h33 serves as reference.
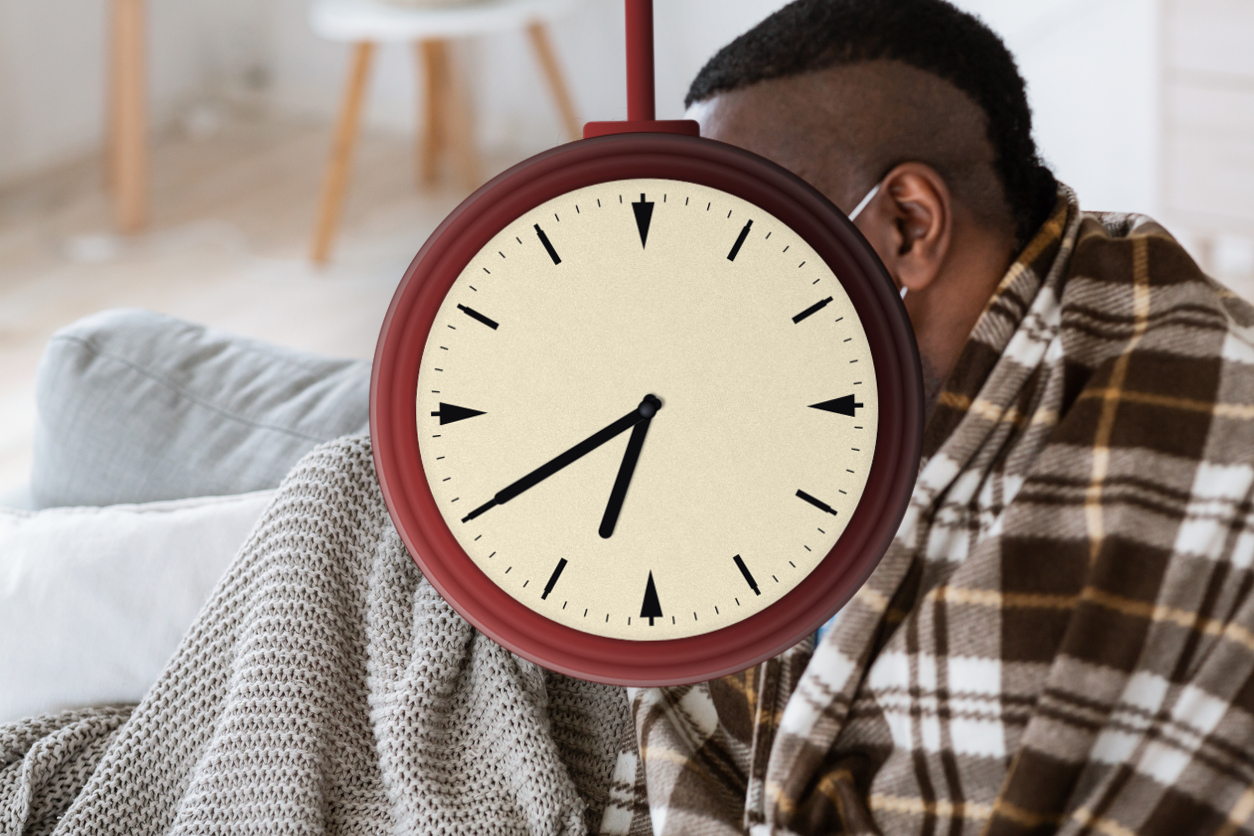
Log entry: 6h40
